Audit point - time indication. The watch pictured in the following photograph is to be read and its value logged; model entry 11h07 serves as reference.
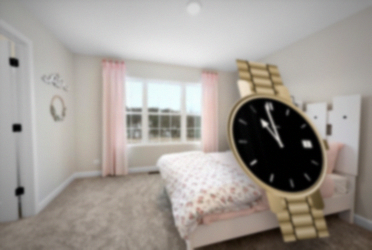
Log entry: 10h59
